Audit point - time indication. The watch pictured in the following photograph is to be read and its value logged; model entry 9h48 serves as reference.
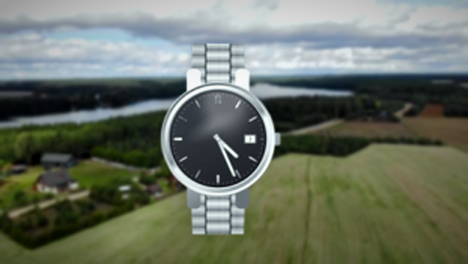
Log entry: 4h26
